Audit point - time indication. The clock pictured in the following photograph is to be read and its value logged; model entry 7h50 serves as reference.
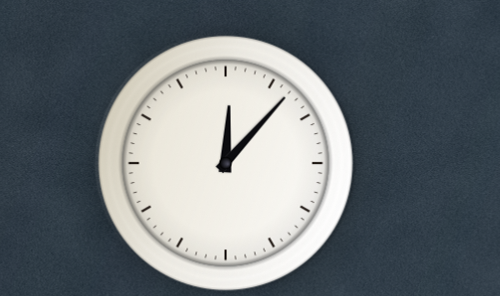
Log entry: 12h07
